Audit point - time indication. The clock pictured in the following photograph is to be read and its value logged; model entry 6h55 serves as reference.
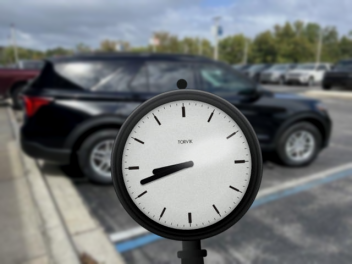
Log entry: 8h42
